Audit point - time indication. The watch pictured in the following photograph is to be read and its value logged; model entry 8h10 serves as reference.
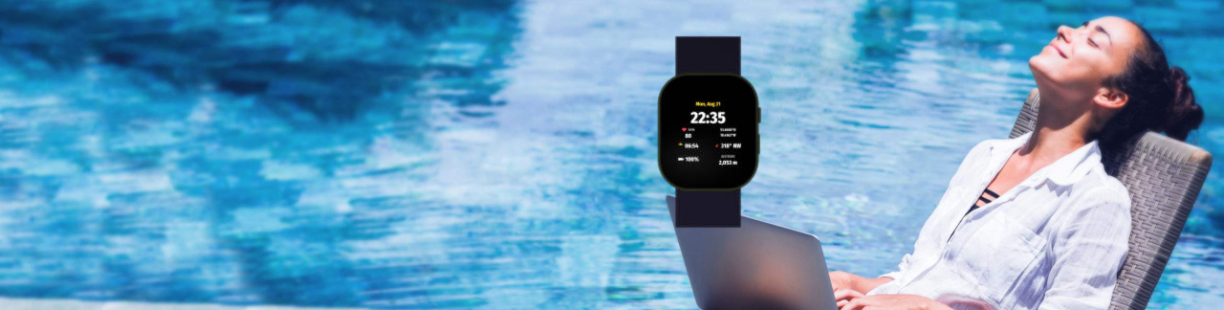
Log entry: 22h35
